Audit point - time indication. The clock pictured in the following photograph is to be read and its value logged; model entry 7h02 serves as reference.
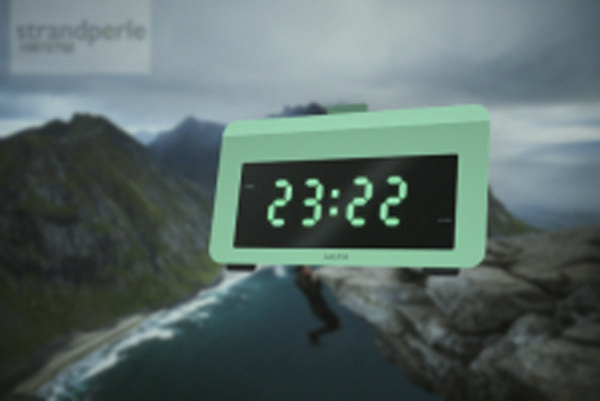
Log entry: 23h22
